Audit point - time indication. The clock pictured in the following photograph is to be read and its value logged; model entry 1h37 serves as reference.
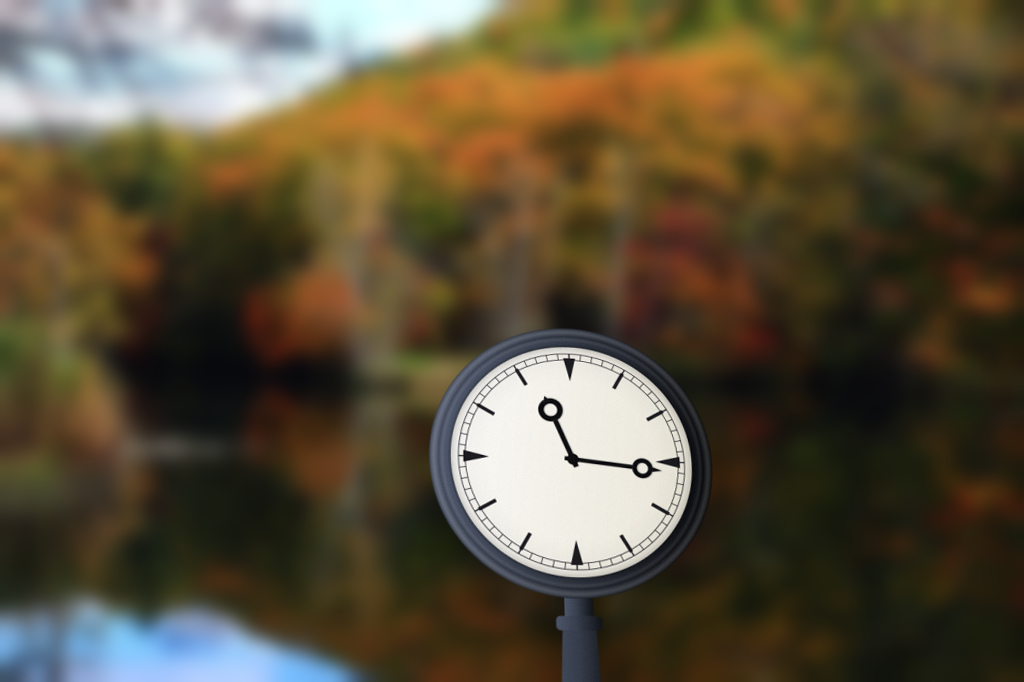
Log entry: 11h16
